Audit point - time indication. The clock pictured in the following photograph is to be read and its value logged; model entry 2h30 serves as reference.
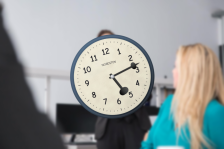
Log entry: 5h13
